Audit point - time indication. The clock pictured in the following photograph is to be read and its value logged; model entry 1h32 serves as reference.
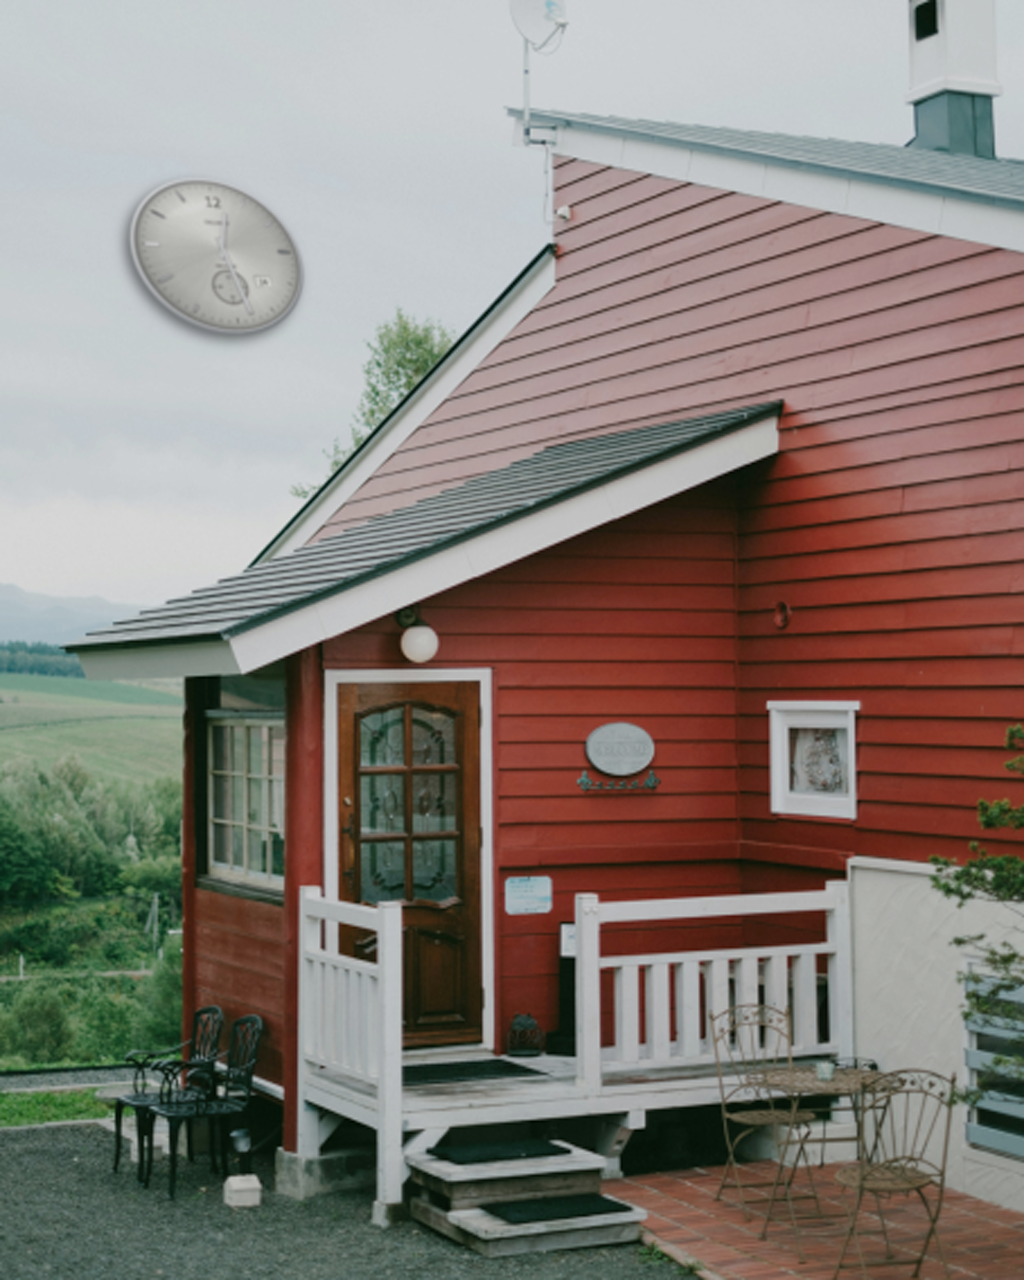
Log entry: 12h28
